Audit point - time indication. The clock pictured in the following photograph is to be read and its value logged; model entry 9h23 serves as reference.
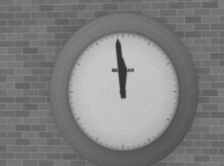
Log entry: 11h59
